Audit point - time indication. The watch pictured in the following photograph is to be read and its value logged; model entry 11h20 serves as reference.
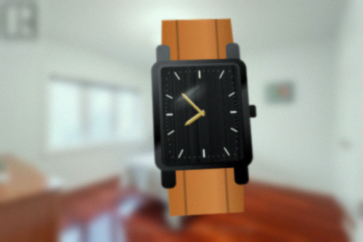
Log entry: 7h53
